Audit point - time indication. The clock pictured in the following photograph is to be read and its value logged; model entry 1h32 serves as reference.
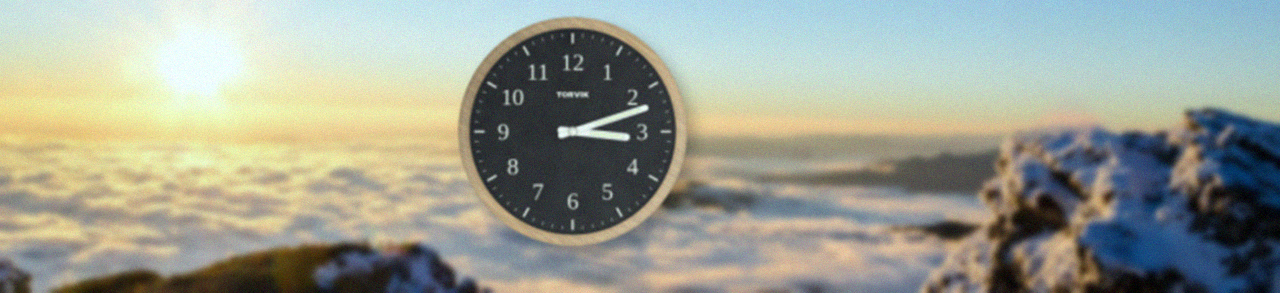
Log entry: 3h12
